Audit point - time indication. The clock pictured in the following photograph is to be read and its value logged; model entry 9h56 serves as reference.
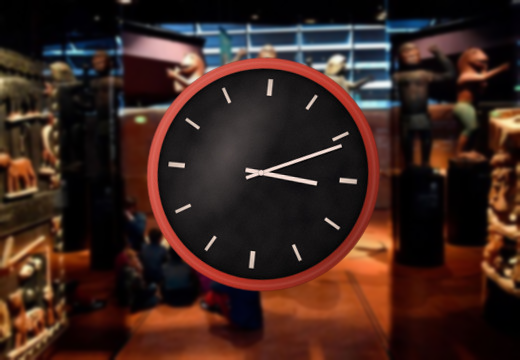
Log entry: 3h11
